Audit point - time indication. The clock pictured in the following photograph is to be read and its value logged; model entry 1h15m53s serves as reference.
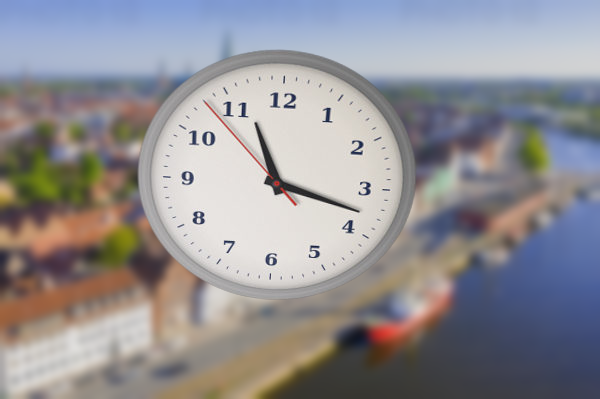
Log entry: 11h17m53s
